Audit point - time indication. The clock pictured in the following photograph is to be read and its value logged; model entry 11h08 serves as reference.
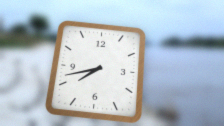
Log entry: 7h42
